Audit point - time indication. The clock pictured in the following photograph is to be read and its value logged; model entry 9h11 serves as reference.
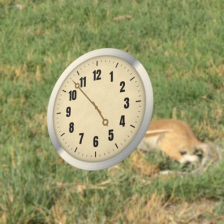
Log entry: 4h53
